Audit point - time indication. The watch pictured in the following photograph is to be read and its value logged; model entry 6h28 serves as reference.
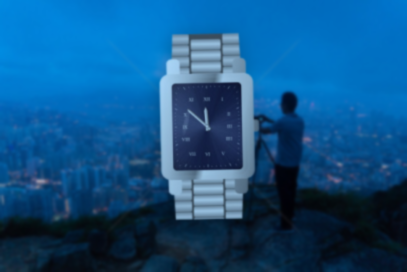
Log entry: 11h52
